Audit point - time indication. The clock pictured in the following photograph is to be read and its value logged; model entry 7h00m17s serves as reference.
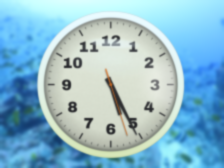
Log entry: 5h25m27s
